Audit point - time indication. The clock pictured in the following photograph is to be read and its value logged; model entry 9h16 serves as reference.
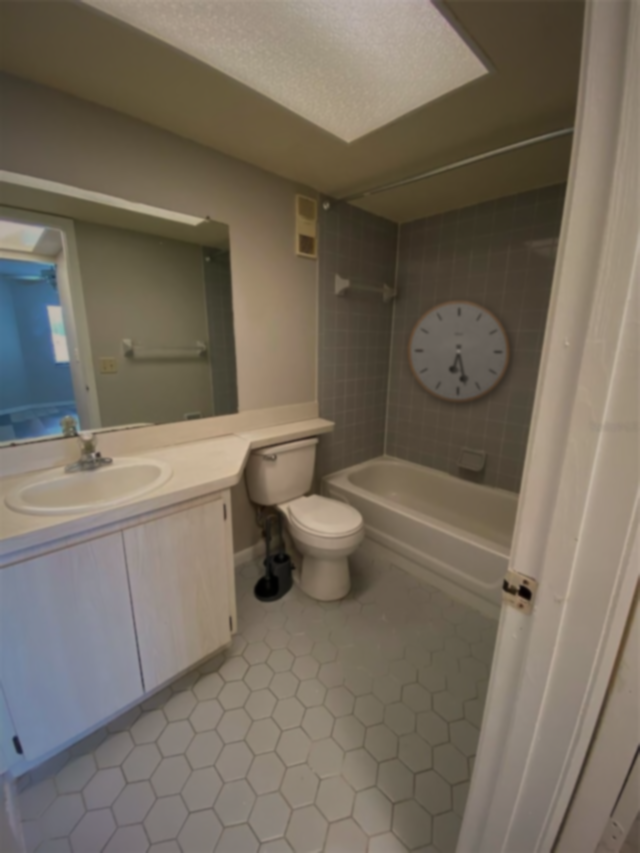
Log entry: 6h28
